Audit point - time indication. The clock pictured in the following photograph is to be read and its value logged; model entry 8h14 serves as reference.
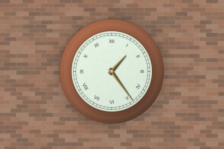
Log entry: 1h24
